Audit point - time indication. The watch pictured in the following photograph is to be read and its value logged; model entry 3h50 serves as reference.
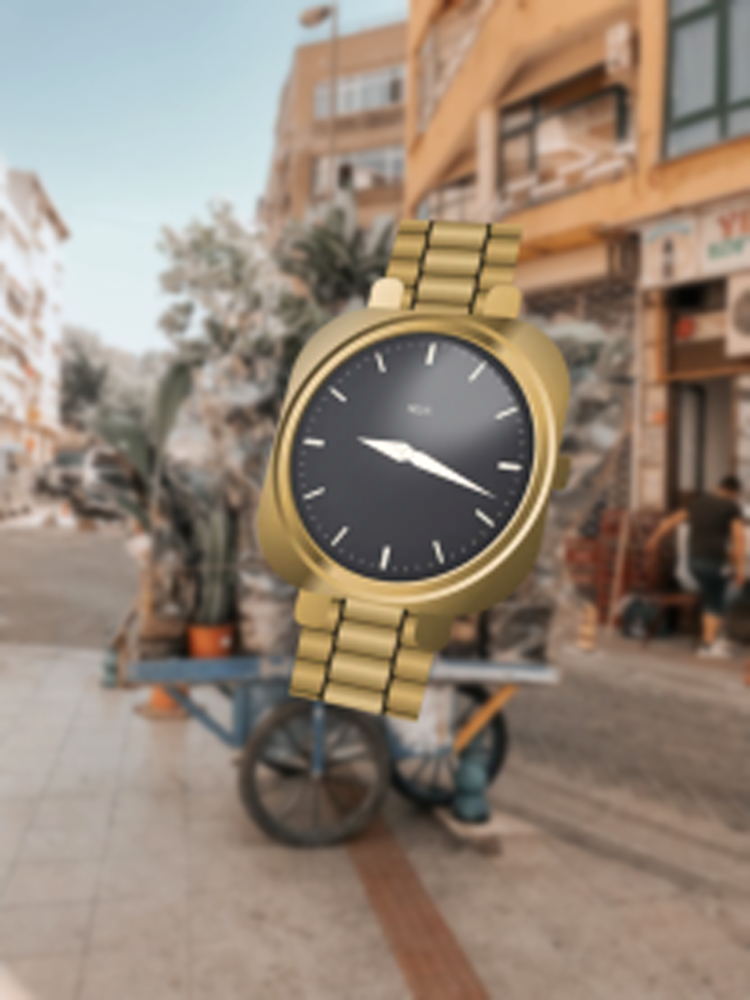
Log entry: 9h18
